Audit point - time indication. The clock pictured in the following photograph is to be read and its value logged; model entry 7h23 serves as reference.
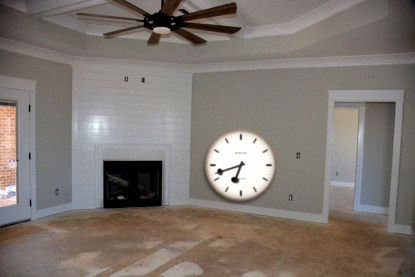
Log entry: 6h42
